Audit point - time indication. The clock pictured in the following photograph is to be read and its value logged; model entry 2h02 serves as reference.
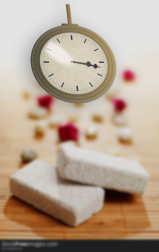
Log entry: 3h17
